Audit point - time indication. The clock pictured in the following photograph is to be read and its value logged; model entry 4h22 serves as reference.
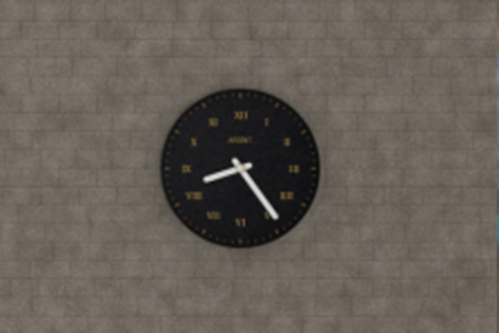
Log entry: 8h24
